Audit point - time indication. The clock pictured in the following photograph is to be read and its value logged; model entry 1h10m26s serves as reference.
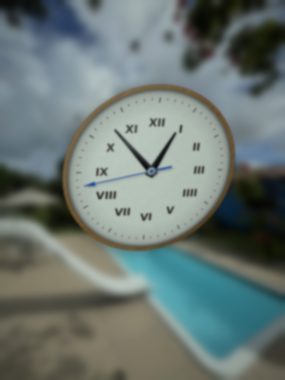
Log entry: 12h52m43s
